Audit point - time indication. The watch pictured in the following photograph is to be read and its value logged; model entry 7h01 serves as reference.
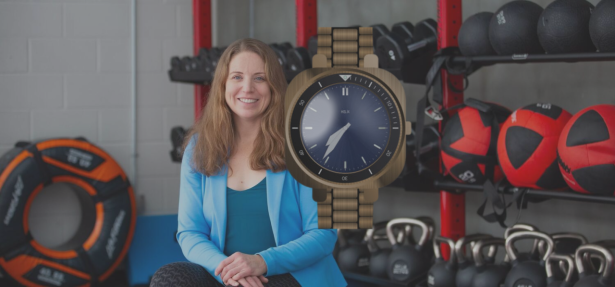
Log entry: 7h36
